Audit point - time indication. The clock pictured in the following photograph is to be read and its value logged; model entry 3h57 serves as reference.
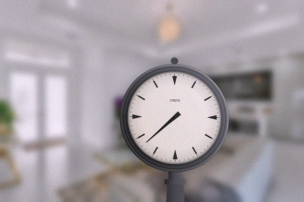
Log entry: 7h38
